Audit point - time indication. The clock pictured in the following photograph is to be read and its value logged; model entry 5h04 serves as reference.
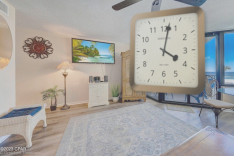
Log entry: 4h02
